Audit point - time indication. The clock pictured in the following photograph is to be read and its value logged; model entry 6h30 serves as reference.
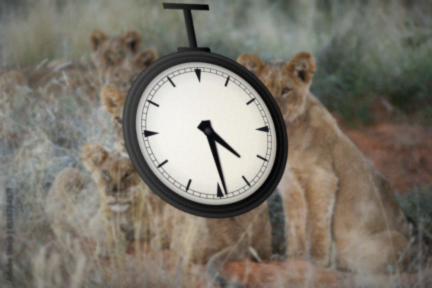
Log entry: 4h29
